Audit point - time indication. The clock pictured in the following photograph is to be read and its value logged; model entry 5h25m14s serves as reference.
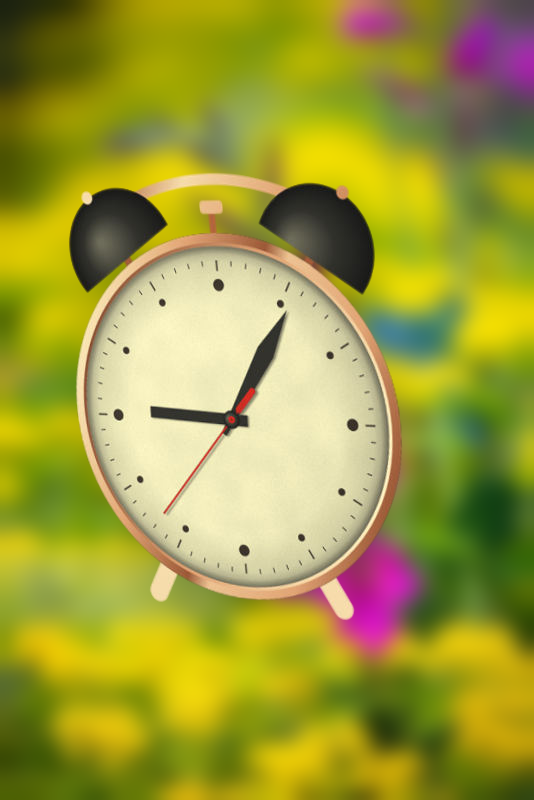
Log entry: 9h05m37s
